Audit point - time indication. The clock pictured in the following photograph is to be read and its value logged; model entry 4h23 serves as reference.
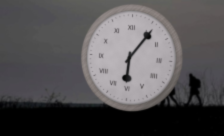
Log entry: 6h06
